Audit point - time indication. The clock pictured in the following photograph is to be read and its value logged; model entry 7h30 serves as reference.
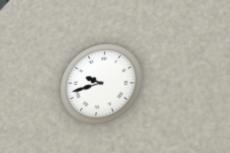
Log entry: 9h42
